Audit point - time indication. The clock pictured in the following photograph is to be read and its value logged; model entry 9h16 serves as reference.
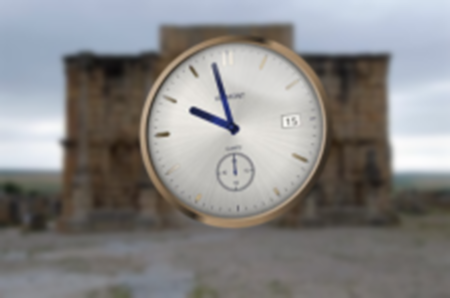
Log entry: 9h58
